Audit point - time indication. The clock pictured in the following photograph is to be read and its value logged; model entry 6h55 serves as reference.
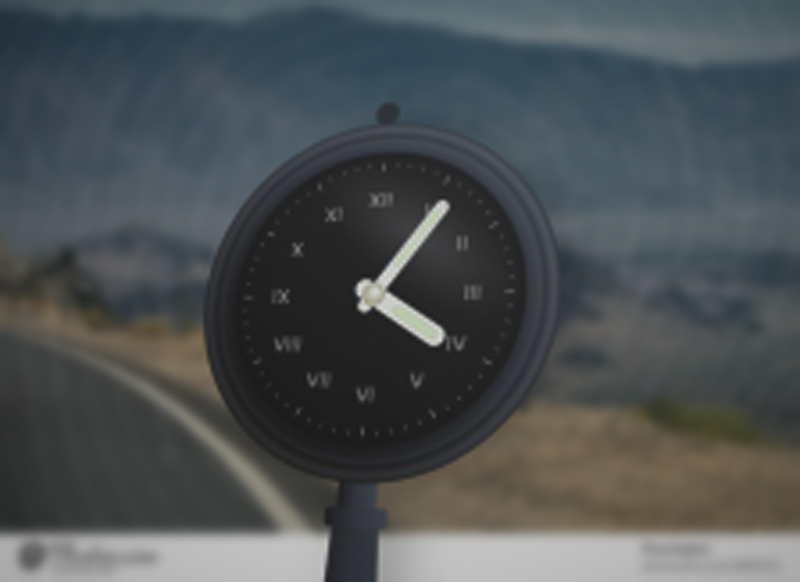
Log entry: 4h06
